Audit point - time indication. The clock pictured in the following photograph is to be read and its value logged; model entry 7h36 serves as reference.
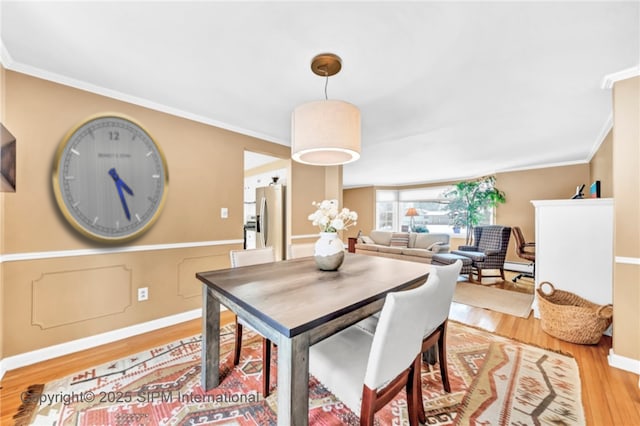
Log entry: 4h27
